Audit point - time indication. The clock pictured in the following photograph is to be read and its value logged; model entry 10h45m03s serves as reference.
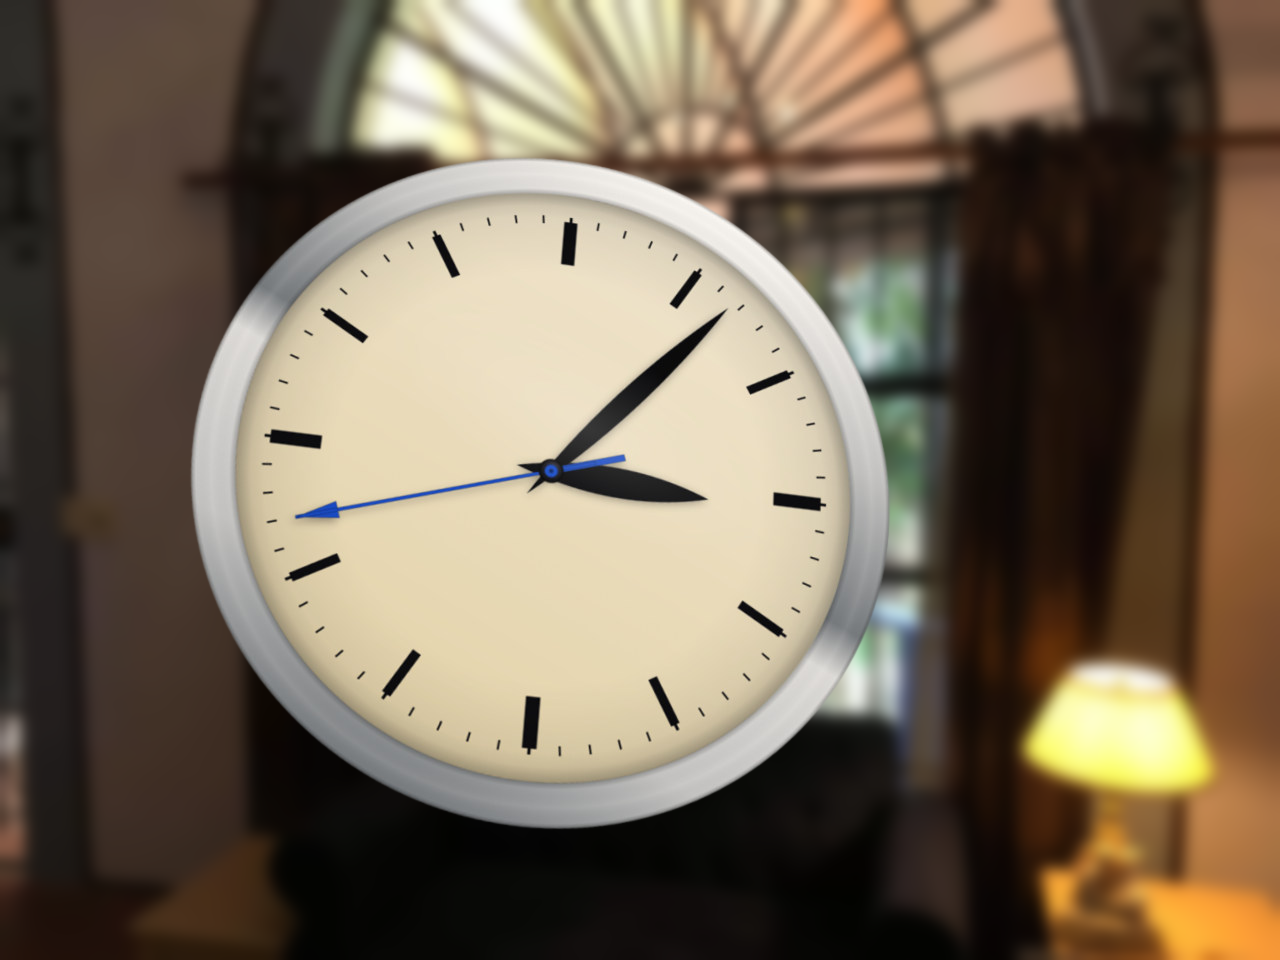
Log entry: 3h06m42s
